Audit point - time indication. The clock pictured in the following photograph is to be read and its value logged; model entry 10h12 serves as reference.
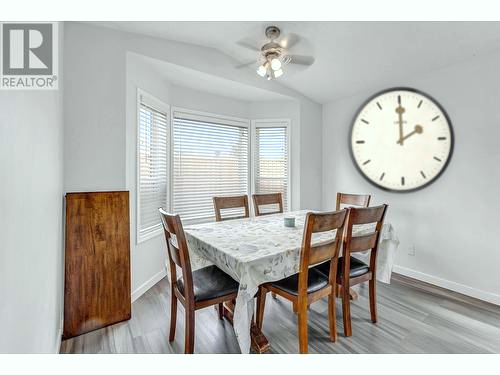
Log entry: 2h00
